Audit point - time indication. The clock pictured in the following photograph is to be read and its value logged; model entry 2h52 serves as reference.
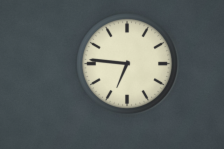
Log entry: 6h46
